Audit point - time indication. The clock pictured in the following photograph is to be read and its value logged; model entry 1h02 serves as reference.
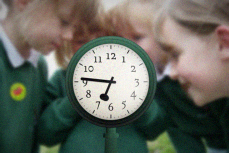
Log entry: 6h46
